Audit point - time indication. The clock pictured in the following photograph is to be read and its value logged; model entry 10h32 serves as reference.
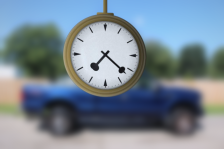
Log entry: 7h22
